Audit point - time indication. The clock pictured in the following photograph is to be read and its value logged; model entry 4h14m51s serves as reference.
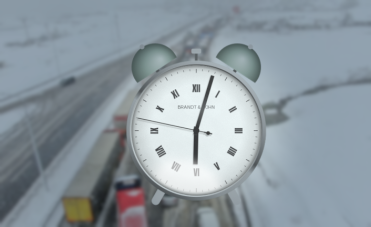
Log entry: 6h02m47s
